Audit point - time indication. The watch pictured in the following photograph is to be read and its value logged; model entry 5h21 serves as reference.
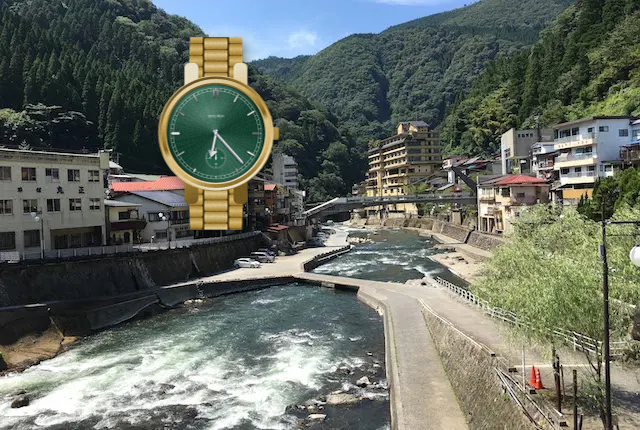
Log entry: 6h23
